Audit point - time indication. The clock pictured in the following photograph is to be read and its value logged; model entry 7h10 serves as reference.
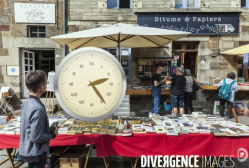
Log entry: 2h24
